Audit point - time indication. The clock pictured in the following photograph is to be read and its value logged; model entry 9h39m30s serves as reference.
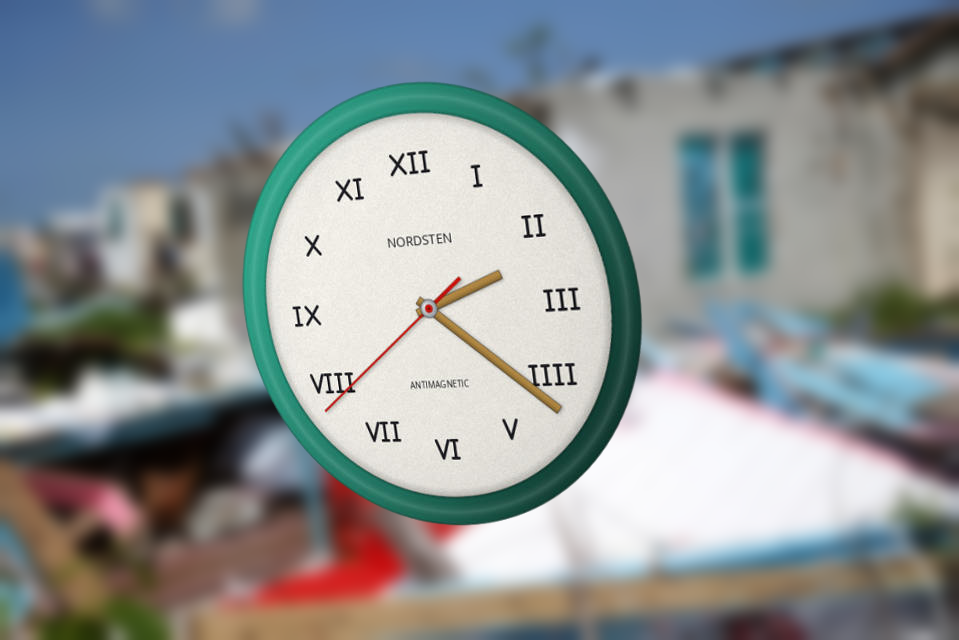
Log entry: 2h21m39s
